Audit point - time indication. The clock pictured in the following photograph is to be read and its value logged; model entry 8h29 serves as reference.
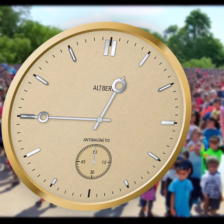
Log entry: 12h45
